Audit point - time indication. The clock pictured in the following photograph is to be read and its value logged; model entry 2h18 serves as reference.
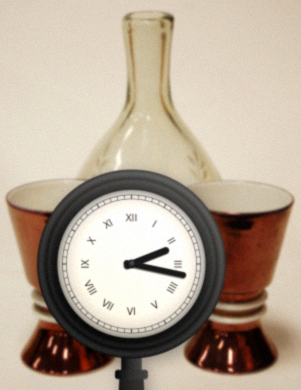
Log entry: 2h17
